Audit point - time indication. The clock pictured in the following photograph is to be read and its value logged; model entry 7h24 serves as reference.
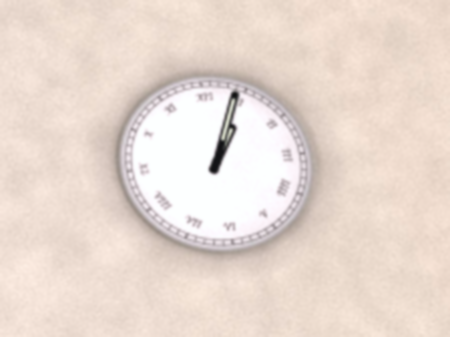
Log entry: 1h04
